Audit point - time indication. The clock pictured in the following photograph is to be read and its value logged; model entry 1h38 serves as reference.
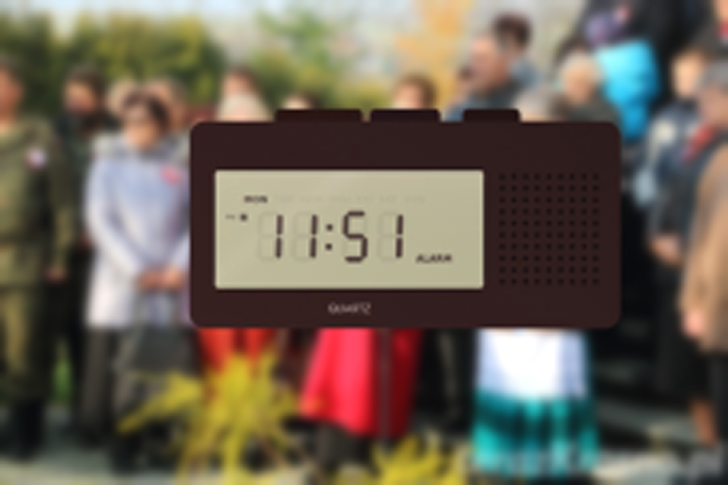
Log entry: 11h51
